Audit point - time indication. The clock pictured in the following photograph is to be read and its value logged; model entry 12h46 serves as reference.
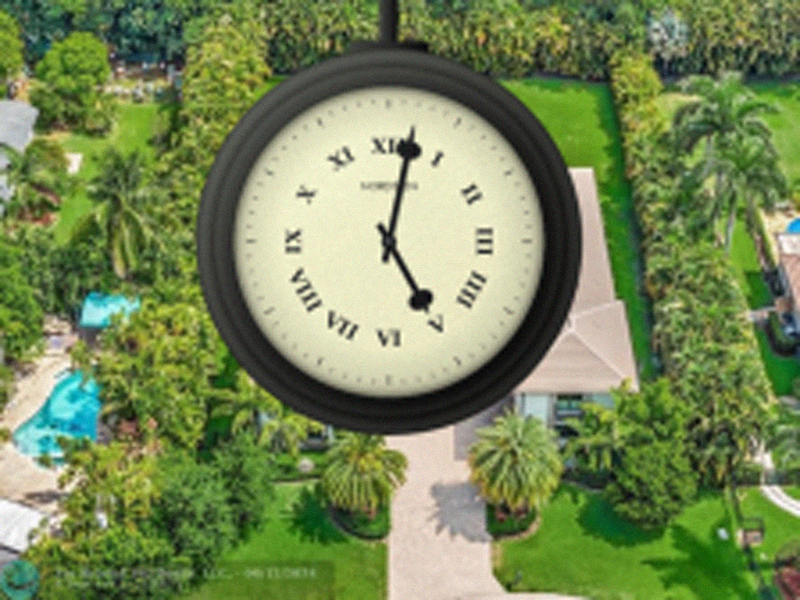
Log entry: 5h02
